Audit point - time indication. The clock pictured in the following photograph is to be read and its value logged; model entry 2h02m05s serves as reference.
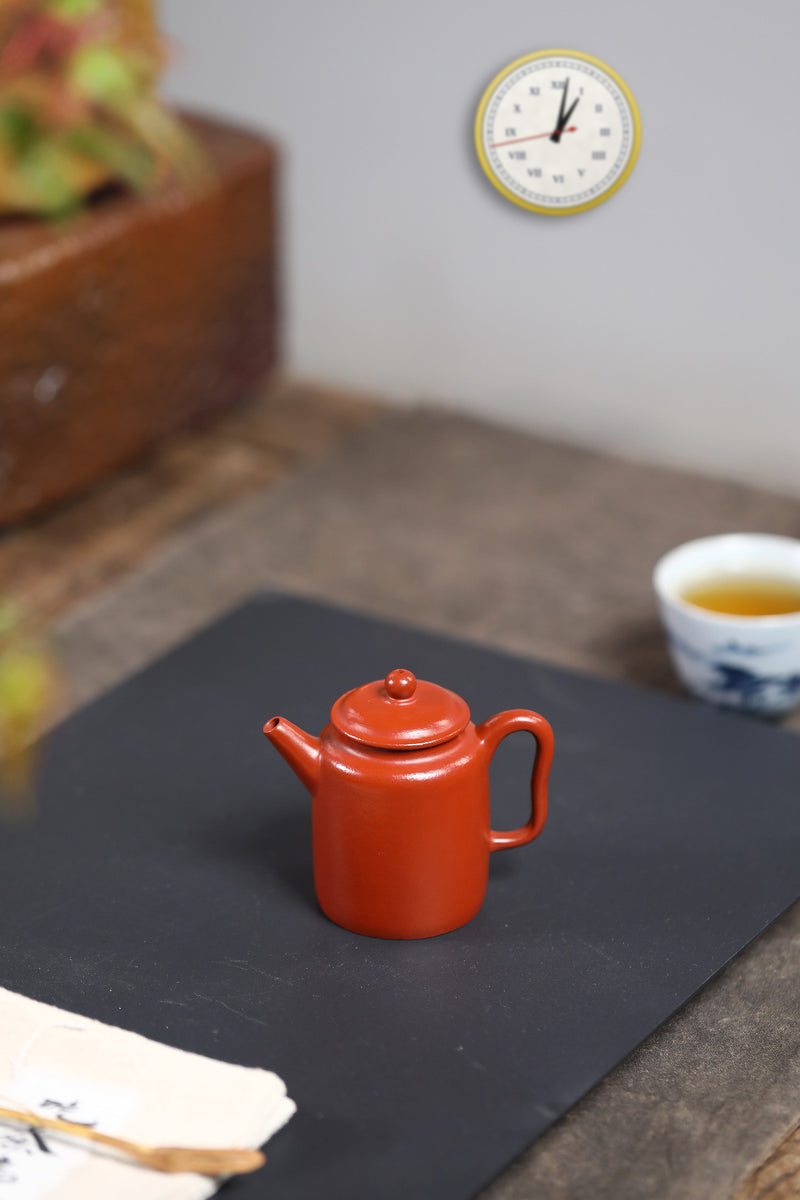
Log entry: 1h01m43s
